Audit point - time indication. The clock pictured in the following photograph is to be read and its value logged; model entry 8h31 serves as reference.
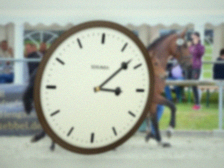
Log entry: 3h08
